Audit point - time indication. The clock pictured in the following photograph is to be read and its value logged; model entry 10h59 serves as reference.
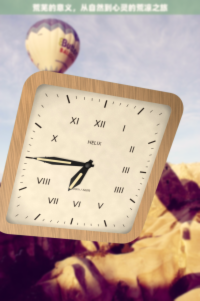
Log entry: 6h45
